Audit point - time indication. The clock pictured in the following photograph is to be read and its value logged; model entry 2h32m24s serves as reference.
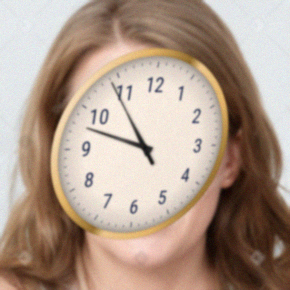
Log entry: 10h47m54s
